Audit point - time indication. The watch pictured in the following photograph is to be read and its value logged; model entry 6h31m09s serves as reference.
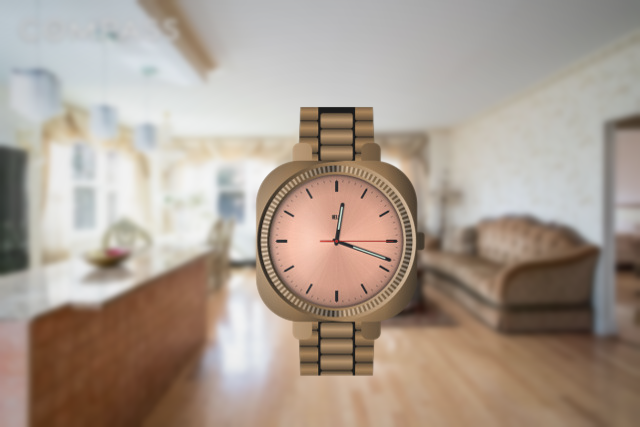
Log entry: 12h18m15s
